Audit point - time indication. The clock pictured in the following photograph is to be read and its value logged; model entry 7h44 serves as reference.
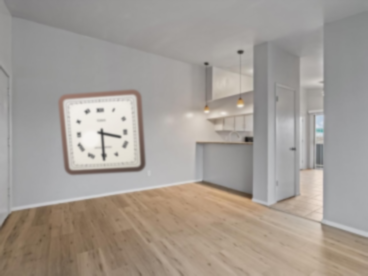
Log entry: 3h30
